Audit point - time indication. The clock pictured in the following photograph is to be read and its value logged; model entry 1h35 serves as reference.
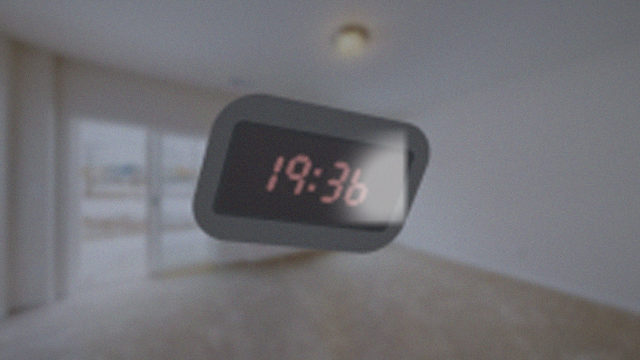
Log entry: 19h36
